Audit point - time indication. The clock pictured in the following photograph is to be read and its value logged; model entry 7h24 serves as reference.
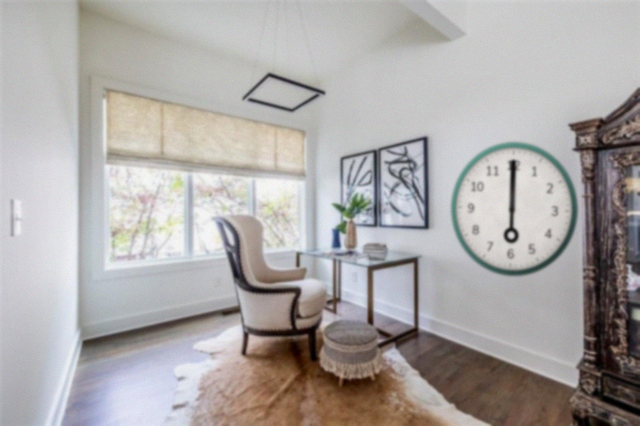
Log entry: 6h00
